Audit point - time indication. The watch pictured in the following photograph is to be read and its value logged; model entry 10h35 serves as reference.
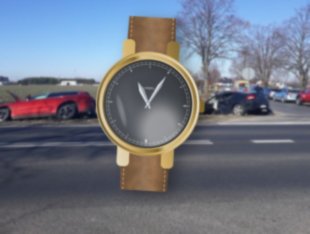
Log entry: 11h05
